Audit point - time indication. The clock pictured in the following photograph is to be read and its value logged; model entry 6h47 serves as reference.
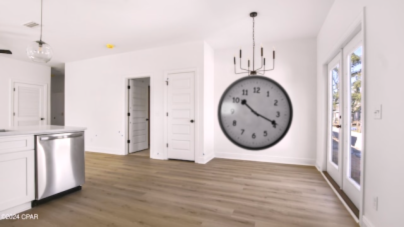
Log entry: 10h19
